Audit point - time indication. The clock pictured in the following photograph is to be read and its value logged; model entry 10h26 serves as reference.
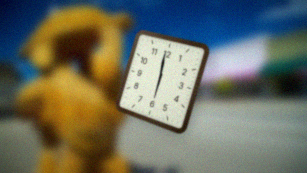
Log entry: 5h59
